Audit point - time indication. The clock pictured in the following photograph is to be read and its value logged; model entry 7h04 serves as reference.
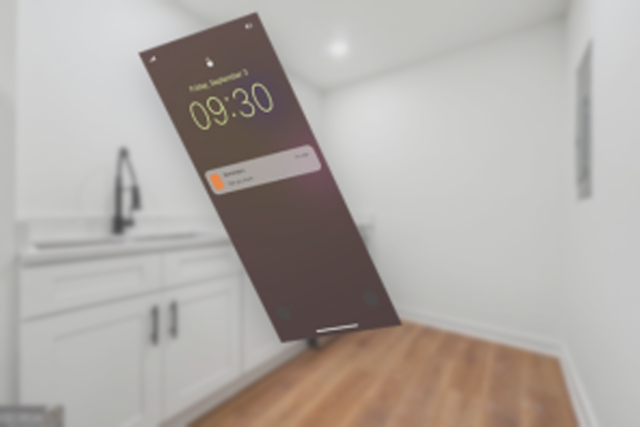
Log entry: 9h30
